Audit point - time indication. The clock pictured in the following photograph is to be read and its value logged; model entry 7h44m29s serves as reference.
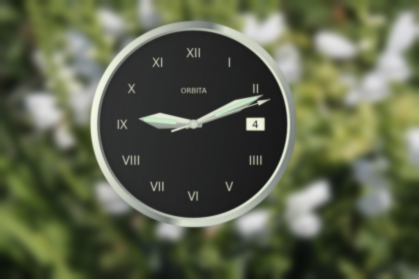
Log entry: 9h11m12s
